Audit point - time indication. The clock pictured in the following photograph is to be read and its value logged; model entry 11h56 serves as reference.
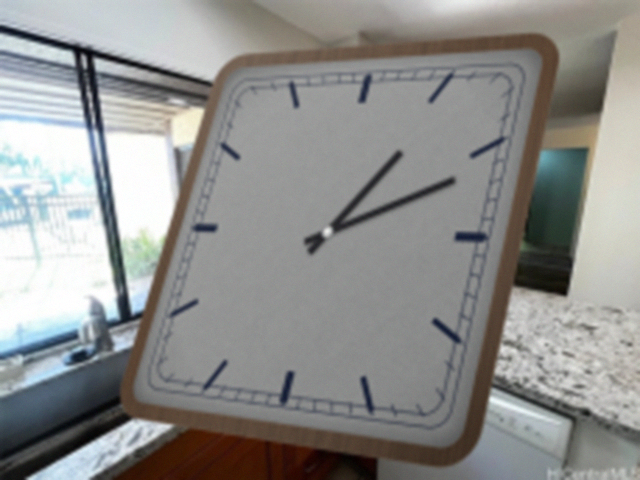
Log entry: 1h11
